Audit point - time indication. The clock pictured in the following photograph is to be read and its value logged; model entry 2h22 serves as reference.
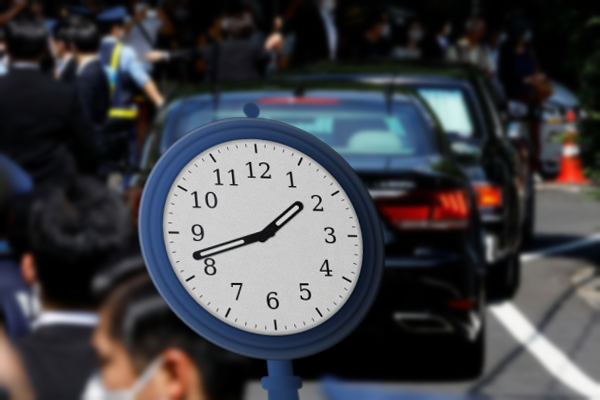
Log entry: 1h42
